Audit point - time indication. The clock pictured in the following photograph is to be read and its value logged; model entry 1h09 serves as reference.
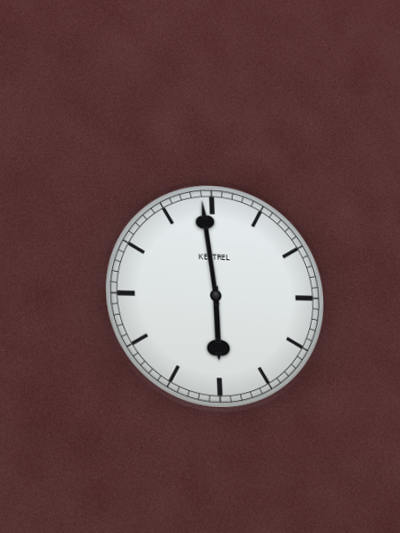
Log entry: 5h59
